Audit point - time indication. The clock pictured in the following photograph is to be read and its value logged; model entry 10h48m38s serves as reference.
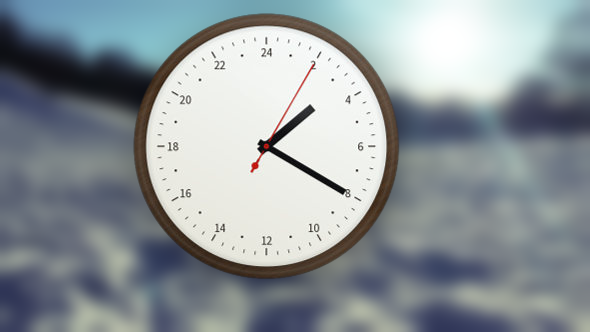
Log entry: 3h20m05s
